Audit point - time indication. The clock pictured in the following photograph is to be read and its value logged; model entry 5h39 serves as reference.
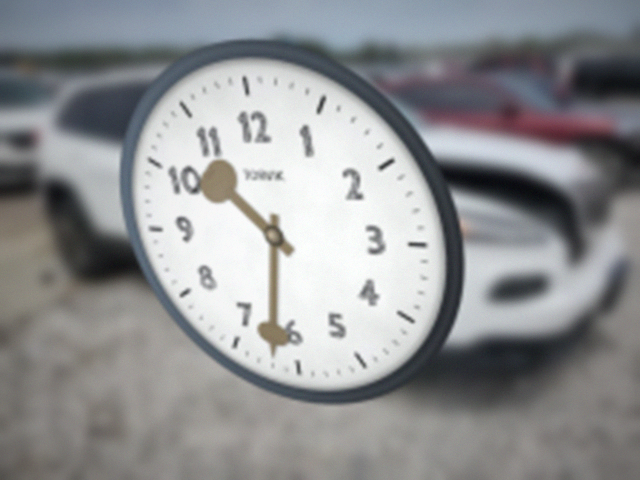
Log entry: 10h32
